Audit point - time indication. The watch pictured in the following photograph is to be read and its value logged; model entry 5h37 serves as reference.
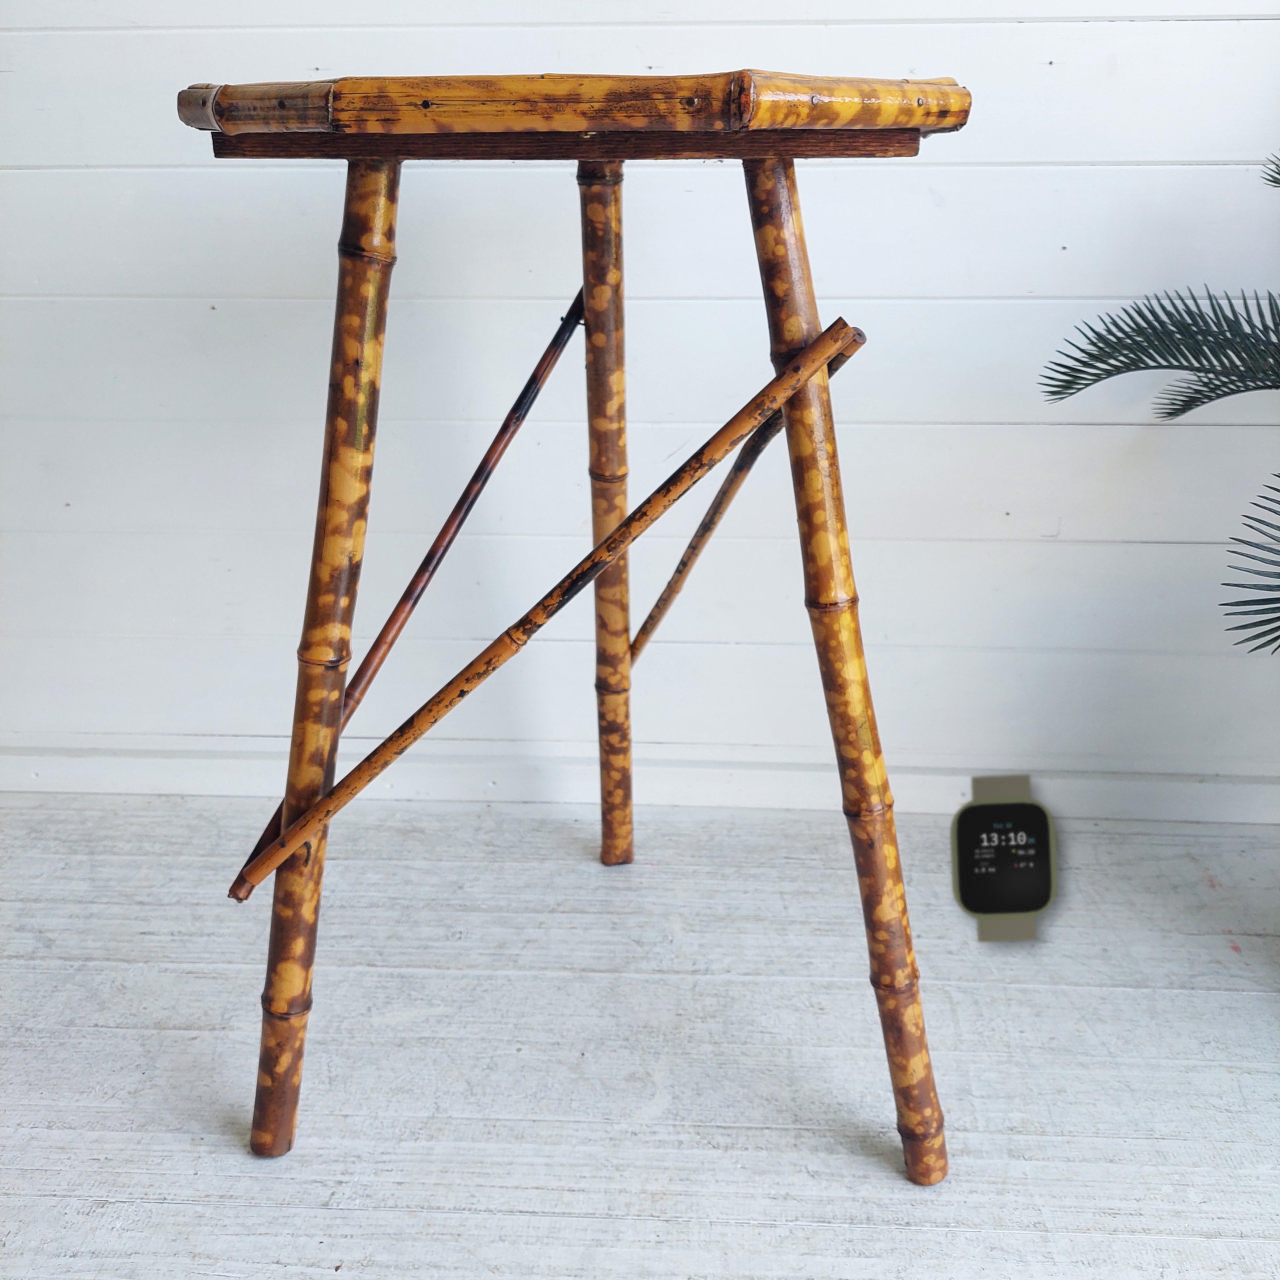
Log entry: 13h10
